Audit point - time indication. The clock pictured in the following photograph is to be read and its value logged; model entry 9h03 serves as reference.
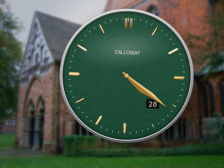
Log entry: 4h21
